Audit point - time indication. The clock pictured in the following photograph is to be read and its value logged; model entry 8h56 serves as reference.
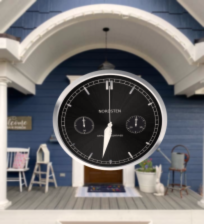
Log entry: 6h32
